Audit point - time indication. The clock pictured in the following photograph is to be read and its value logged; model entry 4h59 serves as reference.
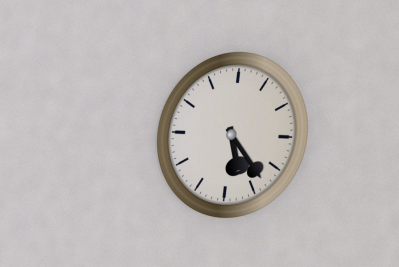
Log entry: 5h23
